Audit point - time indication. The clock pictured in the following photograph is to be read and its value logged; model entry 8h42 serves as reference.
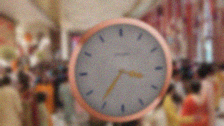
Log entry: 3h36
